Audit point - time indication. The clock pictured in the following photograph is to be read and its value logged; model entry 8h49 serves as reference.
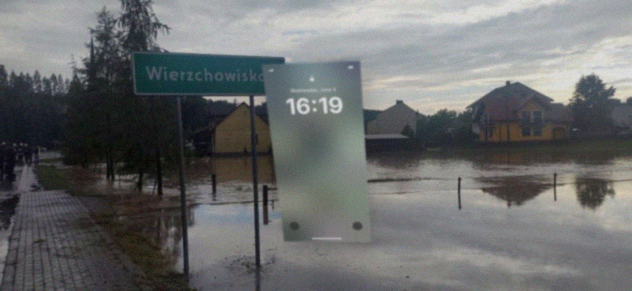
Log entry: 16h19
